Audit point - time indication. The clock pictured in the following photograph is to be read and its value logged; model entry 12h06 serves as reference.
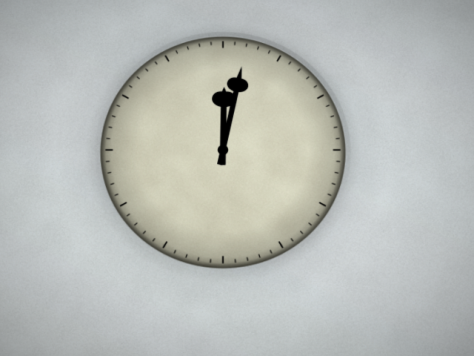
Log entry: 12h02
